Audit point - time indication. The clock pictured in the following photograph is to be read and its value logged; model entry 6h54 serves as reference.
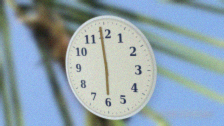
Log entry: 5h59
